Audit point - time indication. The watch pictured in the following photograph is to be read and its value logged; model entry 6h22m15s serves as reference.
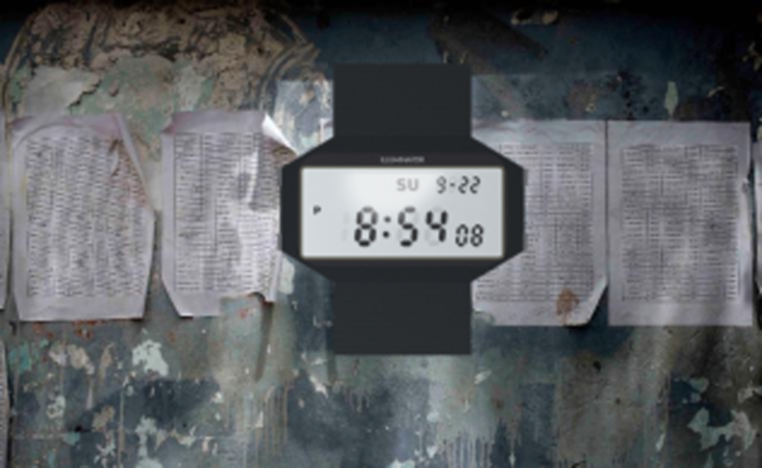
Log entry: 8h54m08s
